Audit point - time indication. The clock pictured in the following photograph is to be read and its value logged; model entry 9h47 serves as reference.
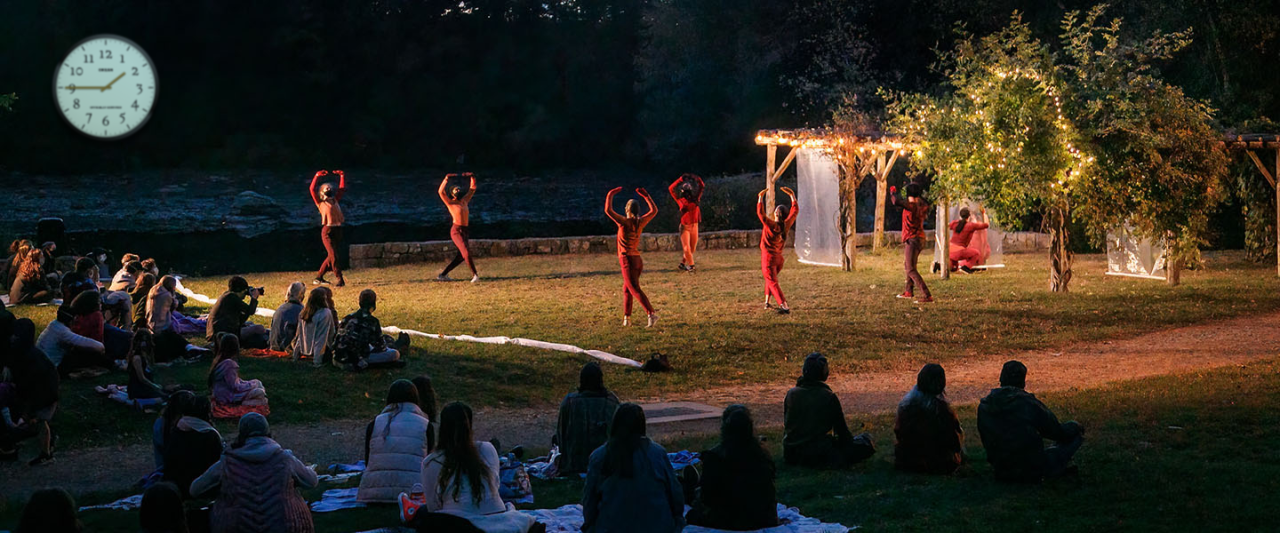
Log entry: 1h45
